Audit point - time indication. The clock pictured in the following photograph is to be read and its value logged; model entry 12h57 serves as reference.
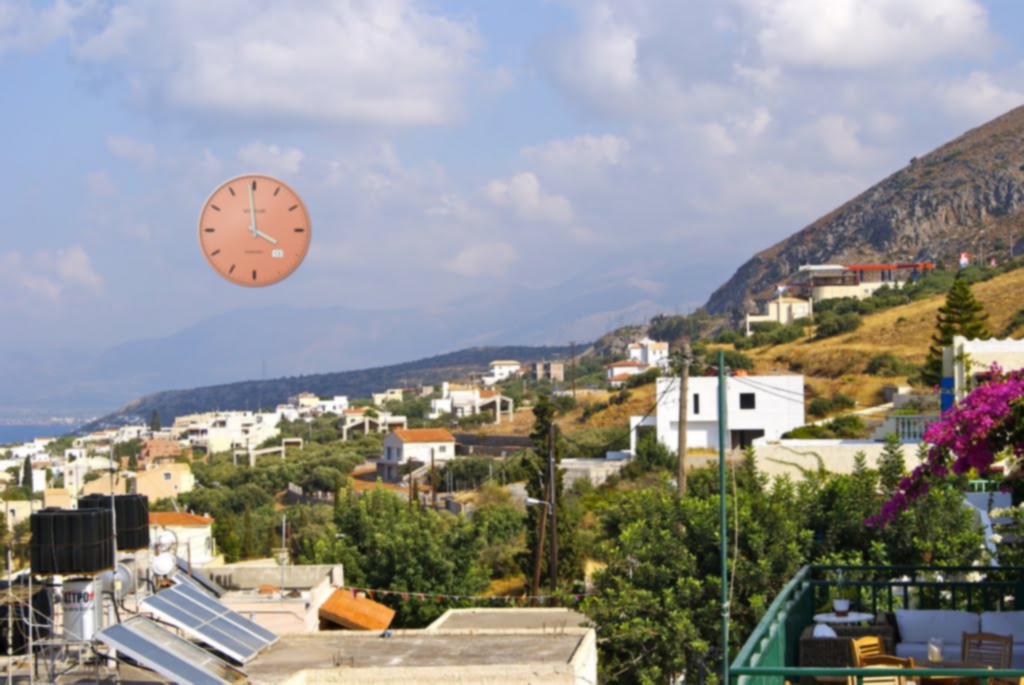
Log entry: 3h59
